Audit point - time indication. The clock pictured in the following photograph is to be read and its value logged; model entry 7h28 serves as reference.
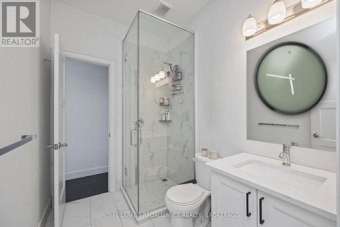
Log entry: 5h47
